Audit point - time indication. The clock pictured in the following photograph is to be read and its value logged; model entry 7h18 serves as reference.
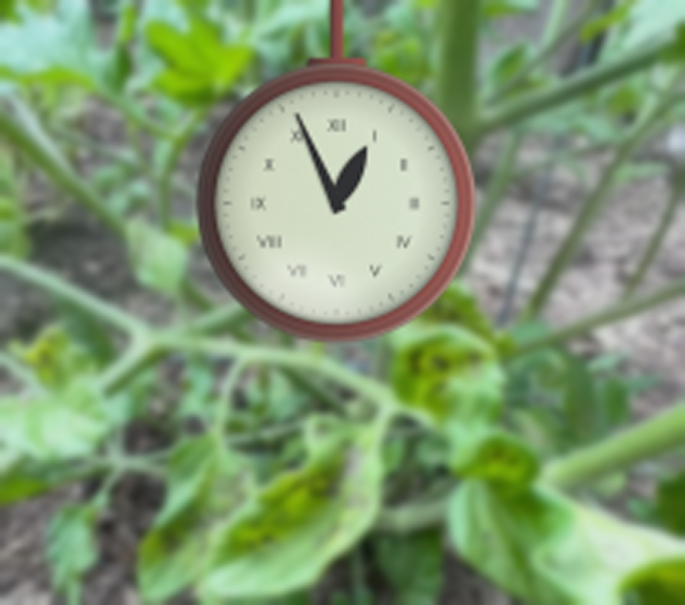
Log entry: 12h56
